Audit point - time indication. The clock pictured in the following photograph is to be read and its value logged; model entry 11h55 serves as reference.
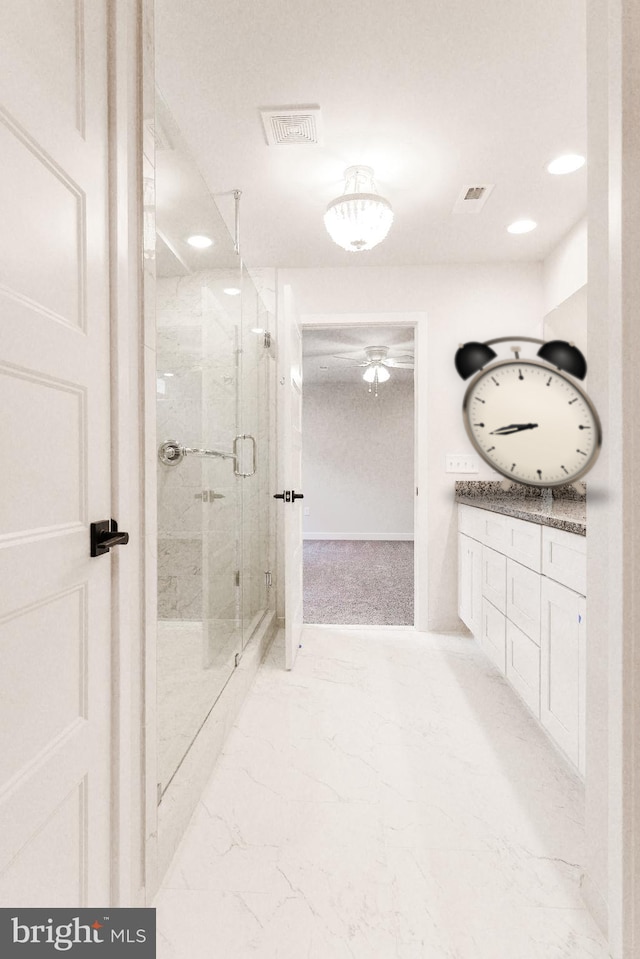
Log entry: 8h43
